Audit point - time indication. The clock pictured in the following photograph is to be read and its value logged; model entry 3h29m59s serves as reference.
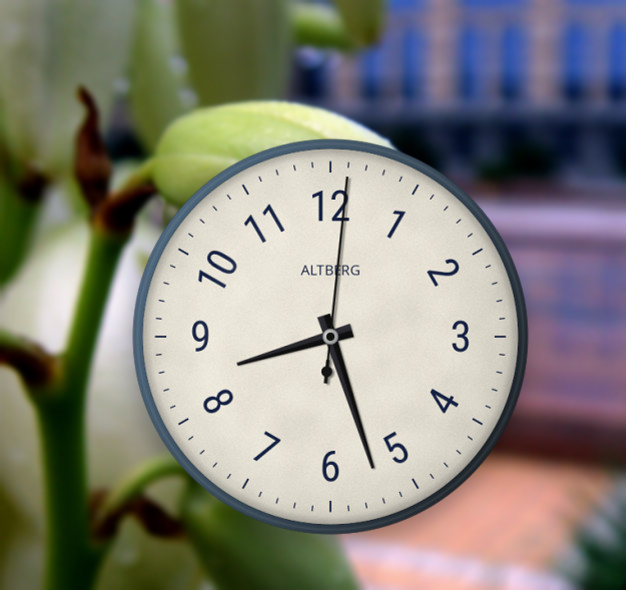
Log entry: 8h27m01s
